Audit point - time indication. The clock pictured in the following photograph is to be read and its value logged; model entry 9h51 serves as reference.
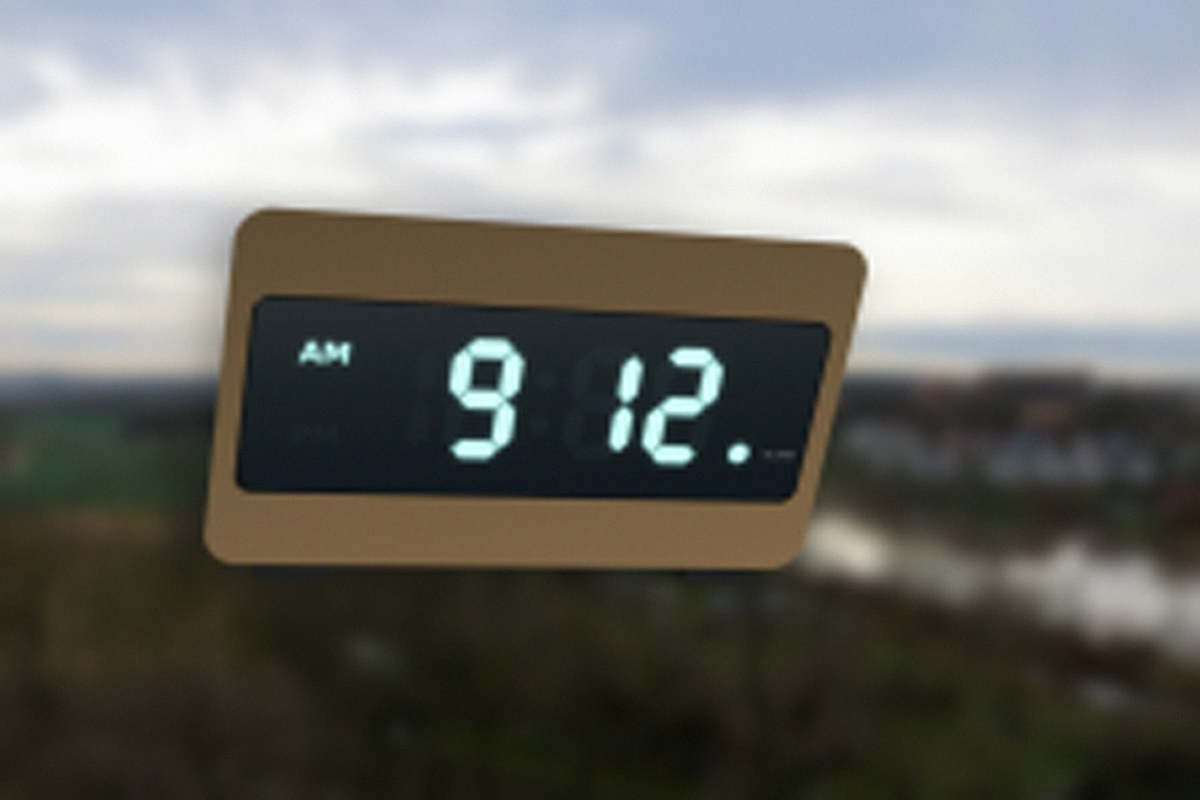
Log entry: 9h12
